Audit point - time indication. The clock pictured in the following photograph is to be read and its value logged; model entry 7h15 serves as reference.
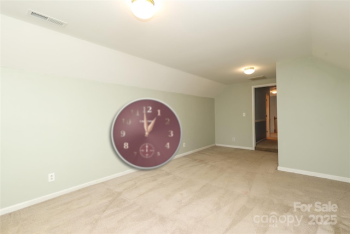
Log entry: 12h59
